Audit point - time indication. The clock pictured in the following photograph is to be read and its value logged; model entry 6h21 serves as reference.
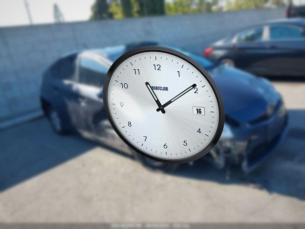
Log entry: 11h09
